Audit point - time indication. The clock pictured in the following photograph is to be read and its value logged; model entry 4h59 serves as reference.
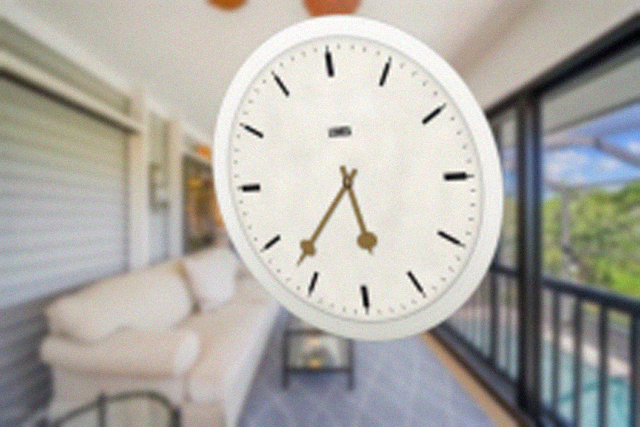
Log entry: 5h37
